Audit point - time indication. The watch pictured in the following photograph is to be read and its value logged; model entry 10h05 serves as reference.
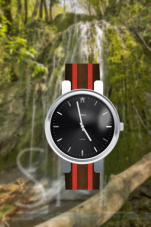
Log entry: 4h58
